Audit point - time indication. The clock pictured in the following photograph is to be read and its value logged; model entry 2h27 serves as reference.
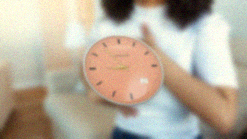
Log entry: 8h54
